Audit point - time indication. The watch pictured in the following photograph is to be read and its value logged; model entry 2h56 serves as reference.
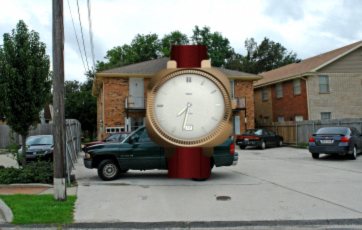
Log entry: 7h32
